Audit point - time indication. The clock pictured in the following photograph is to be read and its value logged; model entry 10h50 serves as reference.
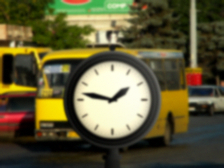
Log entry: 1h47
